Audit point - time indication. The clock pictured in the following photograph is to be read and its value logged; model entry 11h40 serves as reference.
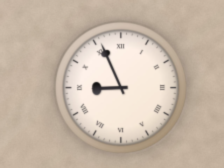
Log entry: 8h56
